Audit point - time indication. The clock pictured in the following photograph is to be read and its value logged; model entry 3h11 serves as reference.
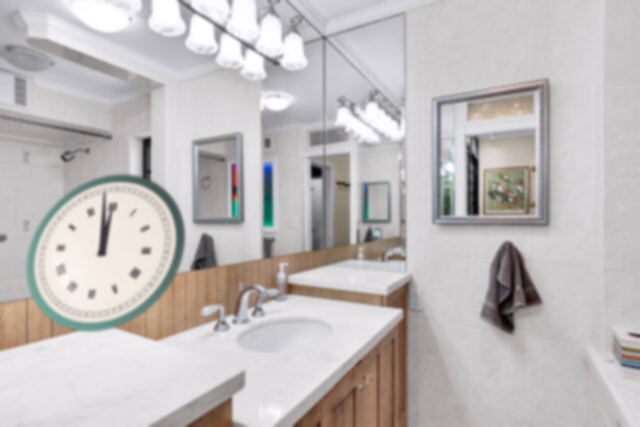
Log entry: 11h58
